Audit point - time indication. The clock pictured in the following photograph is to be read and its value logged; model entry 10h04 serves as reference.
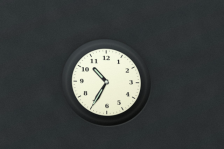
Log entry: 10h35
